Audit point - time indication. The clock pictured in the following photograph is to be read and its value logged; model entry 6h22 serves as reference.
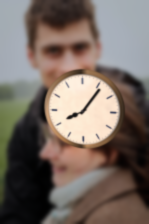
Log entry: 8h06
